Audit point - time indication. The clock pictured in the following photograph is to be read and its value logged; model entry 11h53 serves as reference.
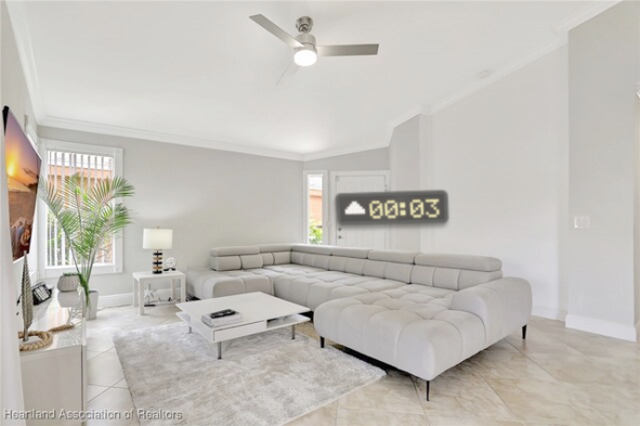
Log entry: 0h03
